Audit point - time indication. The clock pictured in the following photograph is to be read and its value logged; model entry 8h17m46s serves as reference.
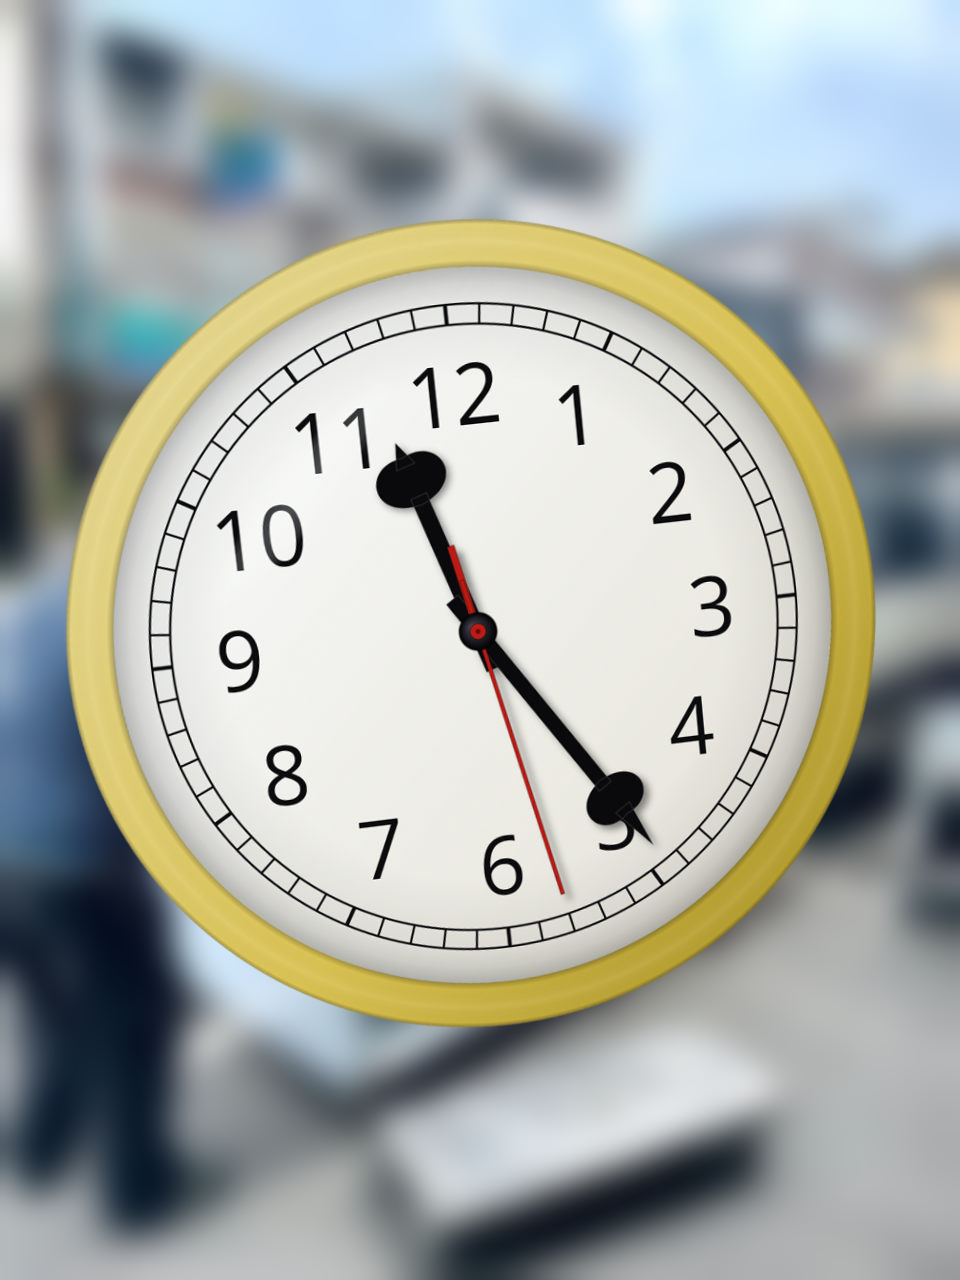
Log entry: 11h24m28s
